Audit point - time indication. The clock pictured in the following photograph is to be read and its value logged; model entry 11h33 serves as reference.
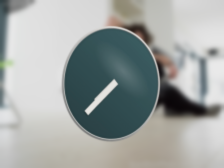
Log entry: 7h38
